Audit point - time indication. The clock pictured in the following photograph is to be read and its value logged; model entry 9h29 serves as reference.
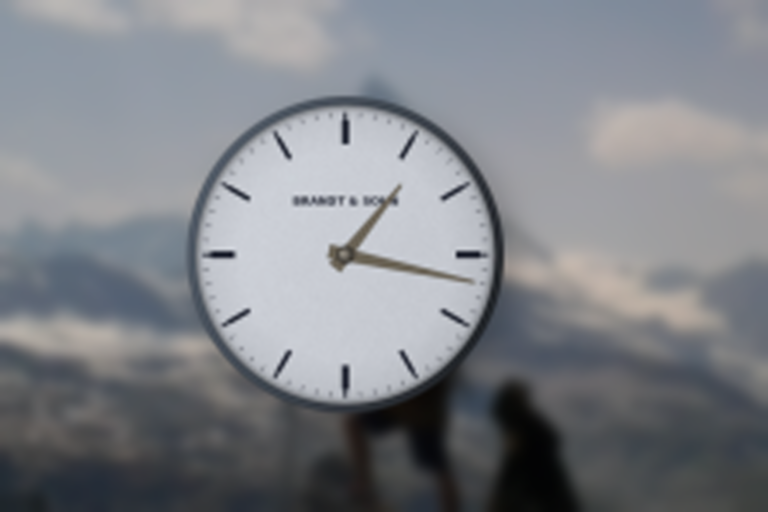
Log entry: 1h17
